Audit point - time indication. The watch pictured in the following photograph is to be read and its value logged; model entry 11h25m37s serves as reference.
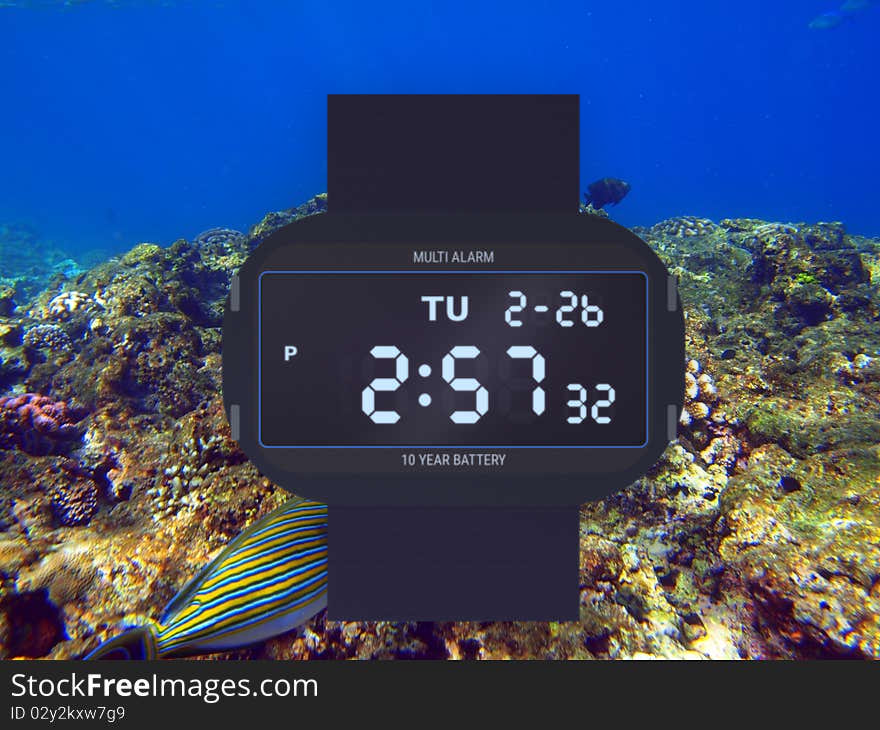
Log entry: 2h57m32s
